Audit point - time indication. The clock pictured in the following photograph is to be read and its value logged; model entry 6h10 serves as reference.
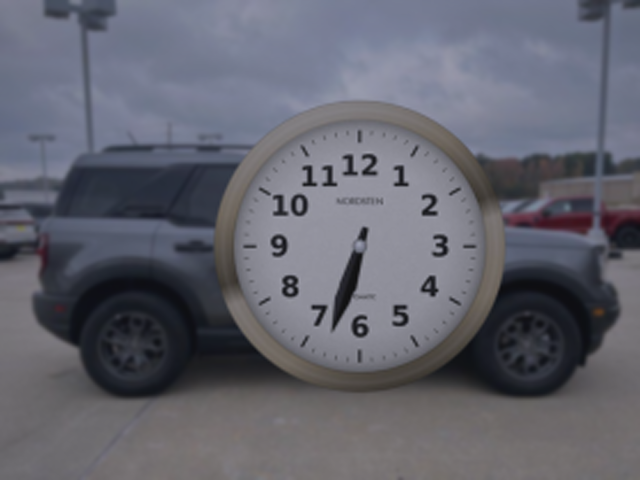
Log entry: 6h33
